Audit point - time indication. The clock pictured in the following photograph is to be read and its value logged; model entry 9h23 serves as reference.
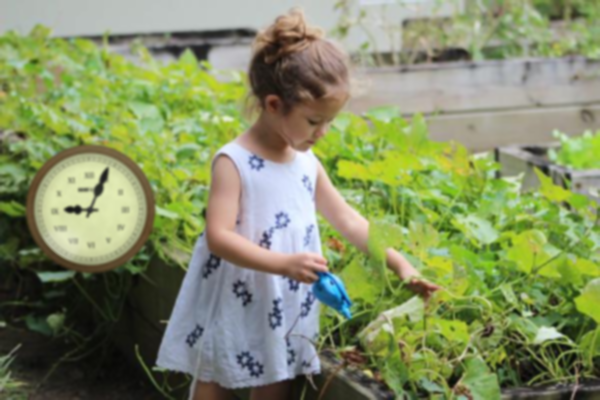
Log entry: 9h04
